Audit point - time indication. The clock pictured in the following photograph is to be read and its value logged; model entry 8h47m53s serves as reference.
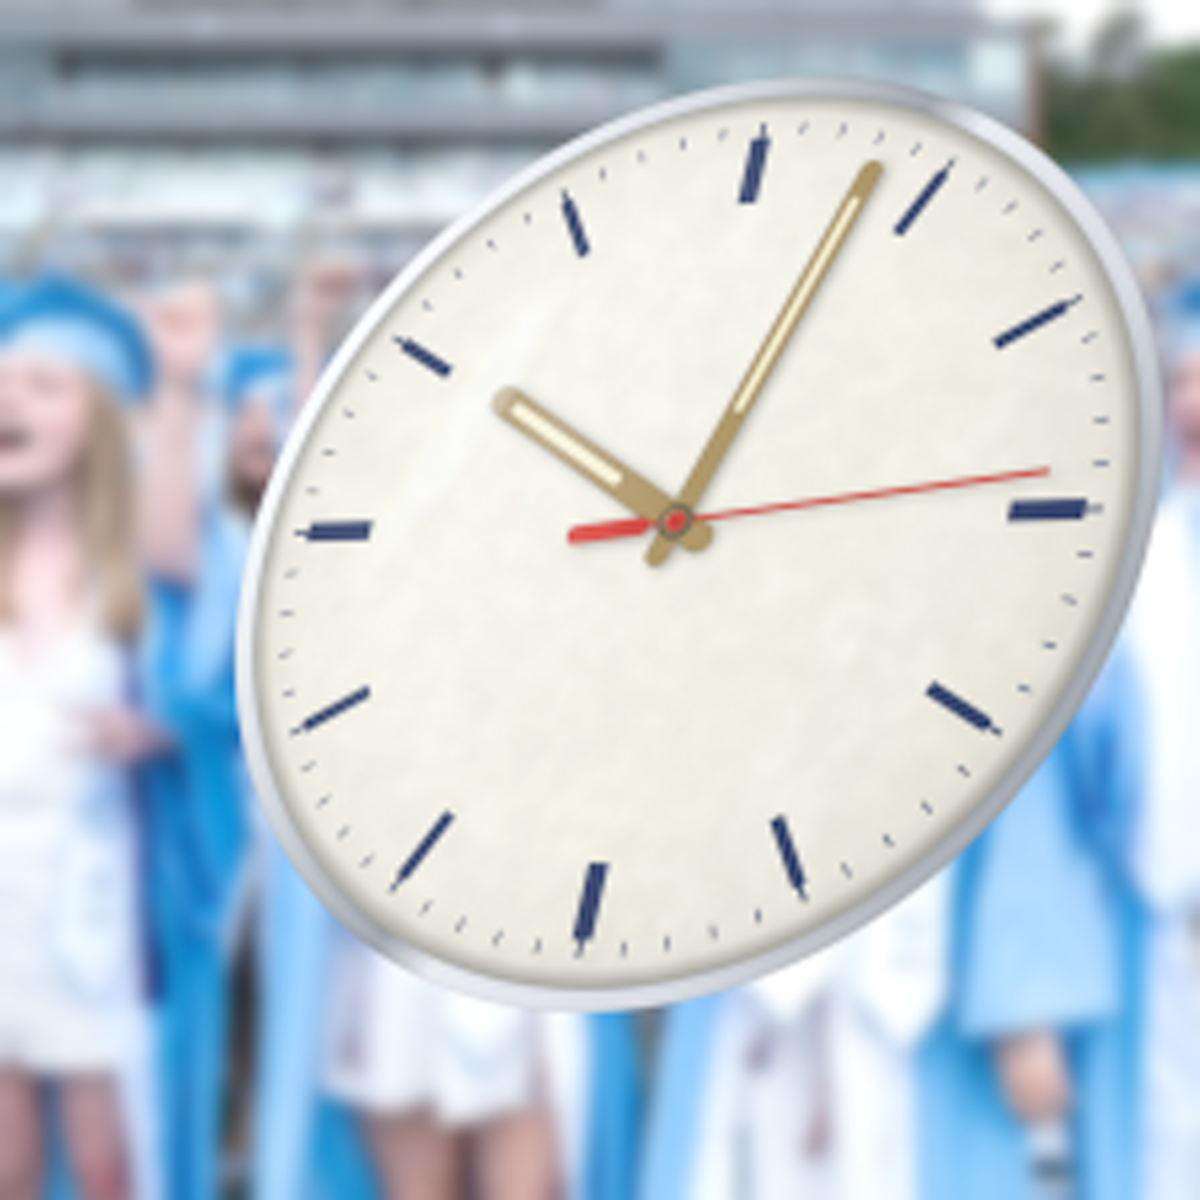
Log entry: 10h03m14s
